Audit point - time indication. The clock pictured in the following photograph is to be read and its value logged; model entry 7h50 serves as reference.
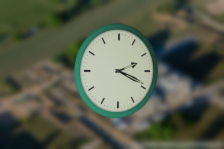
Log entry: 2h19
